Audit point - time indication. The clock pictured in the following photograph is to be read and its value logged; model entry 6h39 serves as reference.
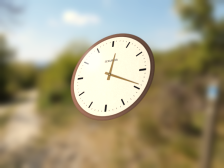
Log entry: 12h19
